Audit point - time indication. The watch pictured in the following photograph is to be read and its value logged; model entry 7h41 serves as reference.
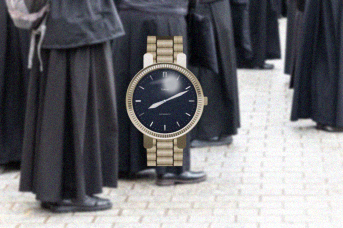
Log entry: 8h11
